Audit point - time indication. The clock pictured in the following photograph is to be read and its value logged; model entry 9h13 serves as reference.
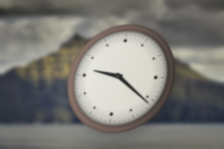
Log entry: 9h21
